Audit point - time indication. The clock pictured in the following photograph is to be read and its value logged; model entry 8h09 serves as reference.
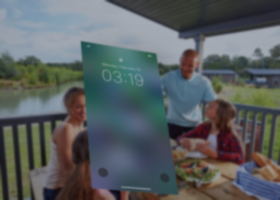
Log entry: 3h19
